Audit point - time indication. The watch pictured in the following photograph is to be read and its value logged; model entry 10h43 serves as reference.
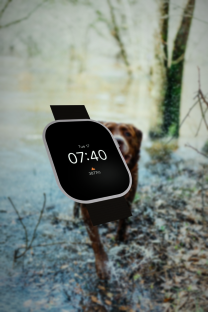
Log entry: 7h40
